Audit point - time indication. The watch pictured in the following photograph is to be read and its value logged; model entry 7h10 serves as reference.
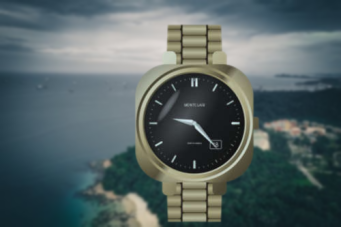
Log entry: 9h23
